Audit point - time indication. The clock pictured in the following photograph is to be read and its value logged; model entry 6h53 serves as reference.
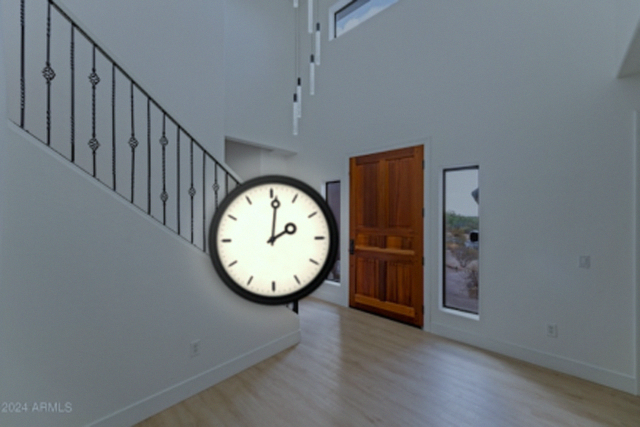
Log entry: 2h01
